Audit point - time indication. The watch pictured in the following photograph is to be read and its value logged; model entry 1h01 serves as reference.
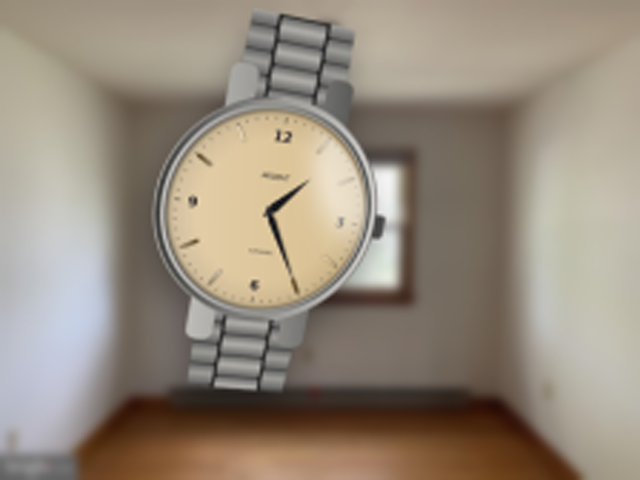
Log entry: 1h25
